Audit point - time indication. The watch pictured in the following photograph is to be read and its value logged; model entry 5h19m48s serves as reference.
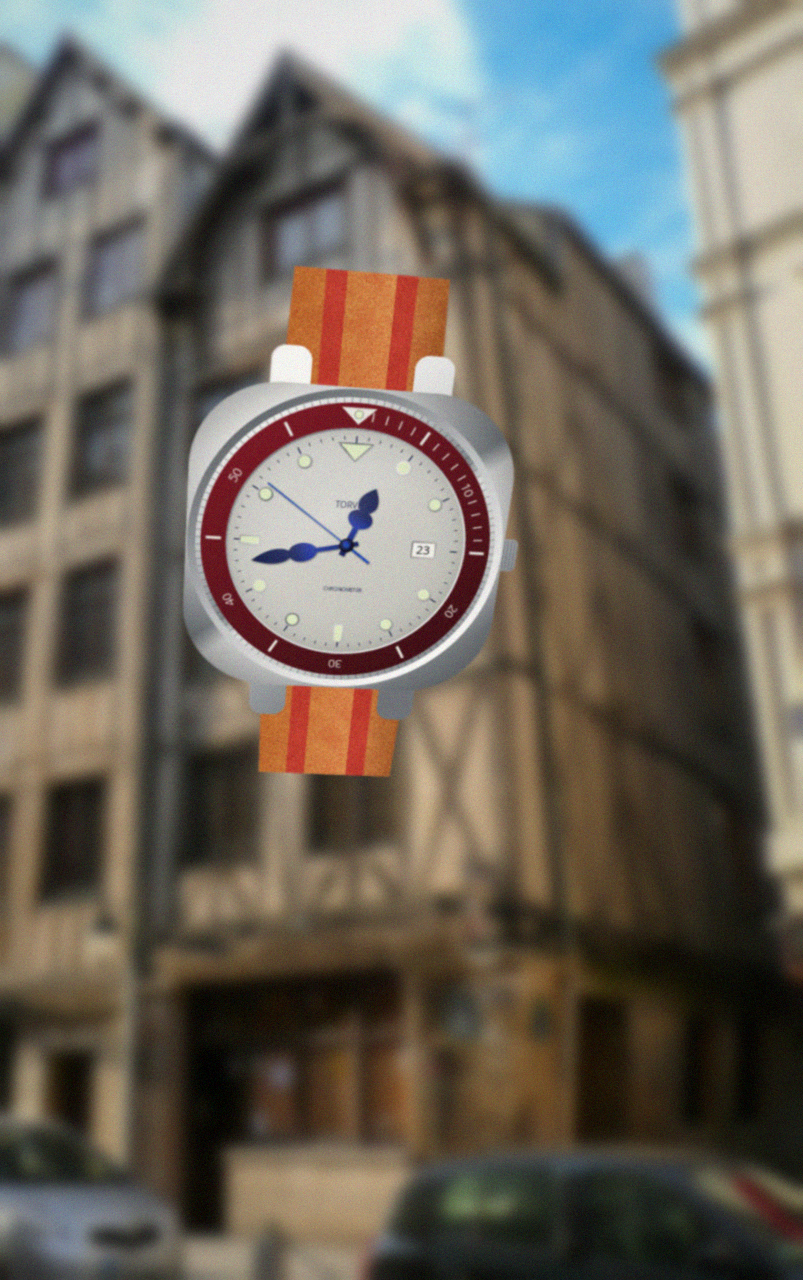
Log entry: 12h42m51s
